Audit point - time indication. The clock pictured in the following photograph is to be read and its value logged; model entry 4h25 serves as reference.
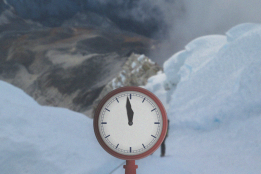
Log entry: 11h59
